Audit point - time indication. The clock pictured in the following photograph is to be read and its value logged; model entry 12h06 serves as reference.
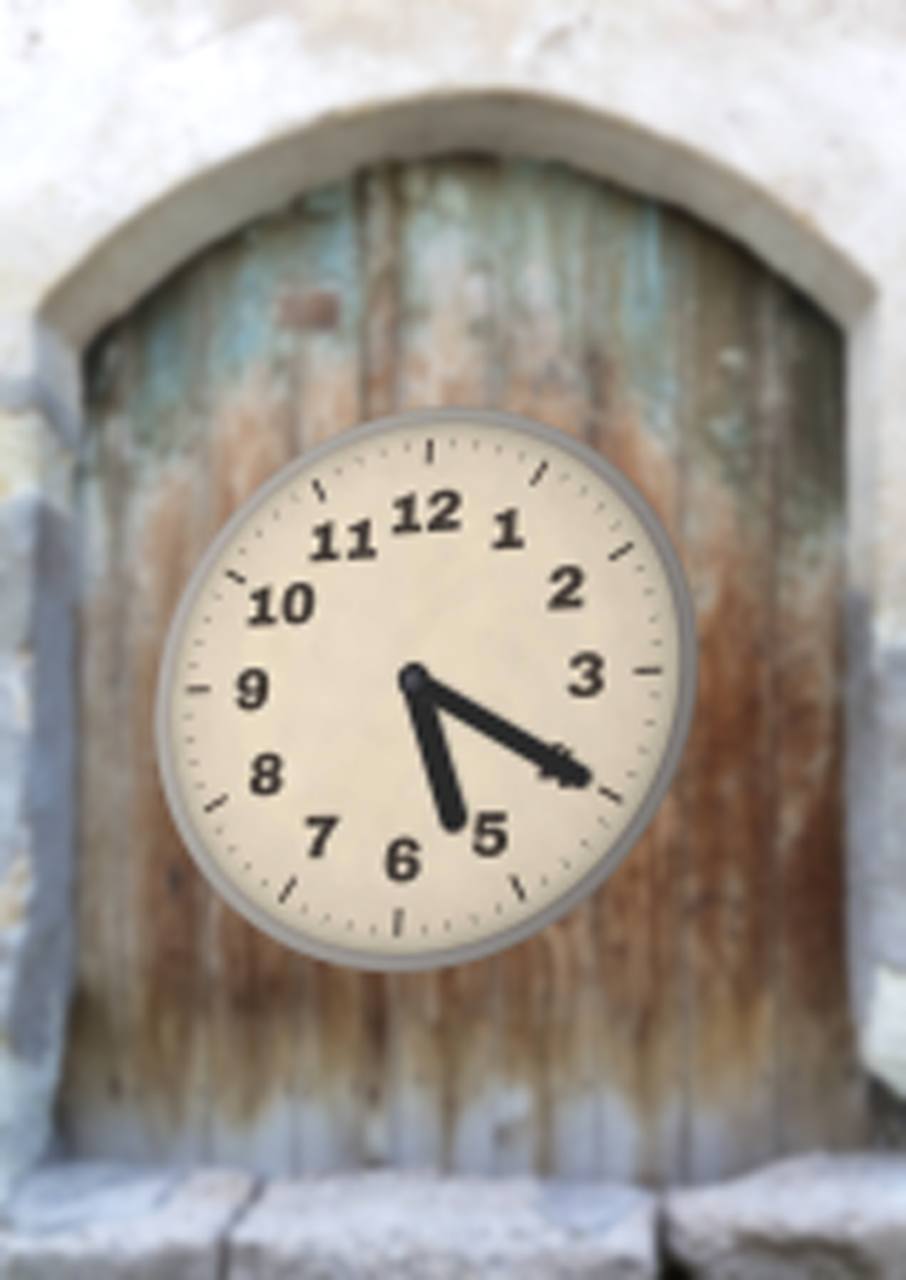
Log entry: 5h20
